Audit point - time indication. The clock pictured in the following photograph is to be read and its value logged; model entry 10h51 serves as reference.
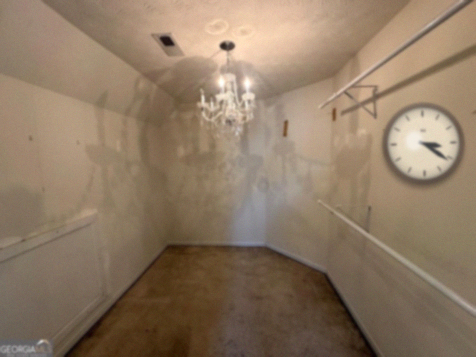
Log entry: 3h21
